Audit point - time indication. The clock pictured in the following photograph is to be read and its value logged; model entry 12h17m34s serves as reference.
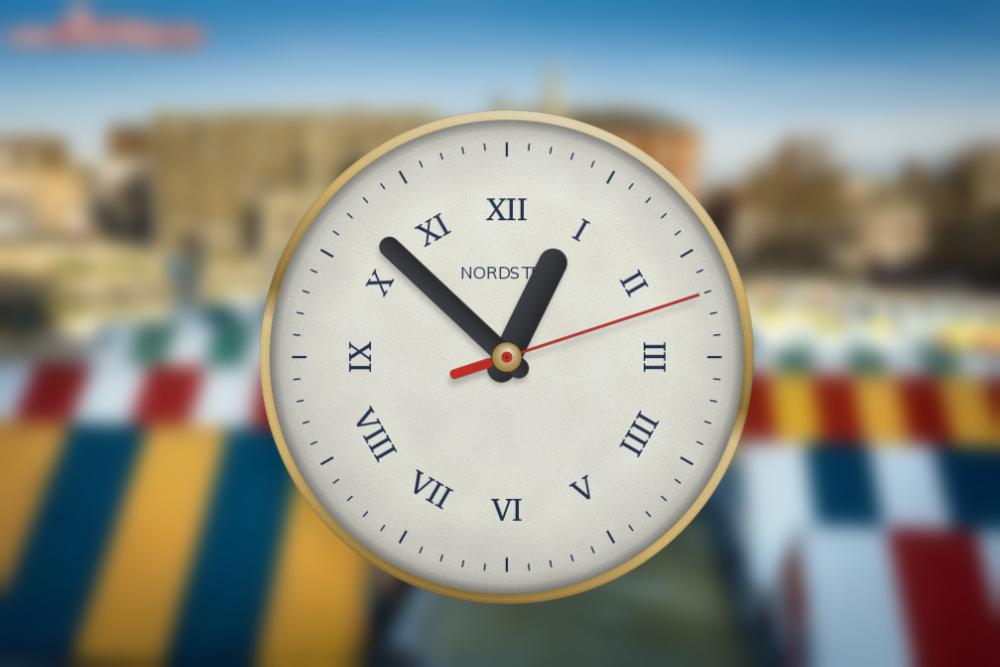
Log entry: 12h52m12s
